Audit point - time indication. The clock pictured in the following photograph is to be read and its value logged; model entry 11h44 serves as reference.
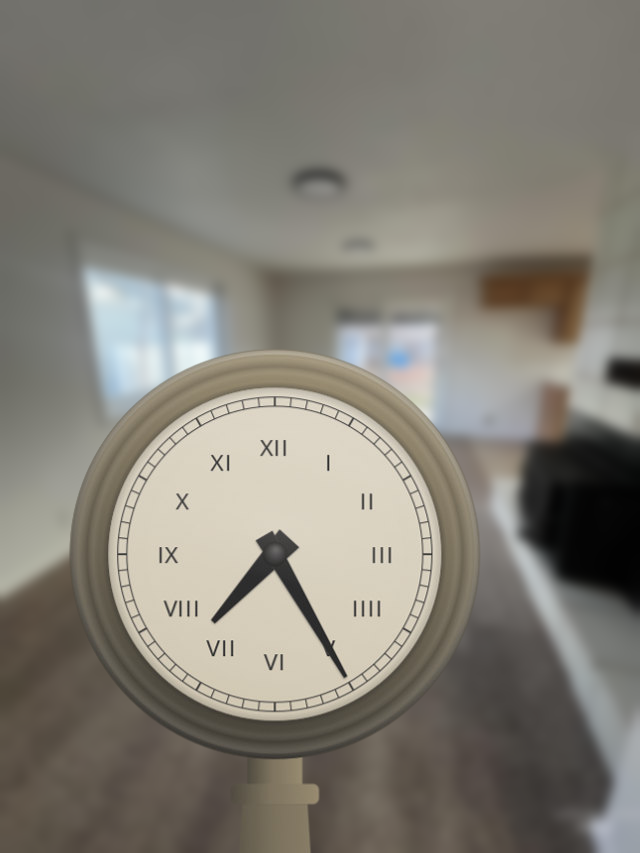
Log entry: 7h25
